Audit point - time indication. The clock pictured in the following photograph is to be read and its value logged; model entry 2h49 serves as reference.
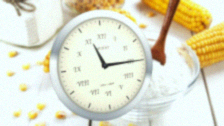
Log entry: 11h15
